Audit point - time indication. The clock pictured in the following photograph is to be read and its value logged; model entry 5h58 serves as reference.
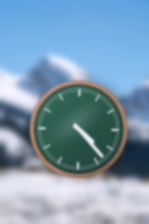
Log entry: 4h23
